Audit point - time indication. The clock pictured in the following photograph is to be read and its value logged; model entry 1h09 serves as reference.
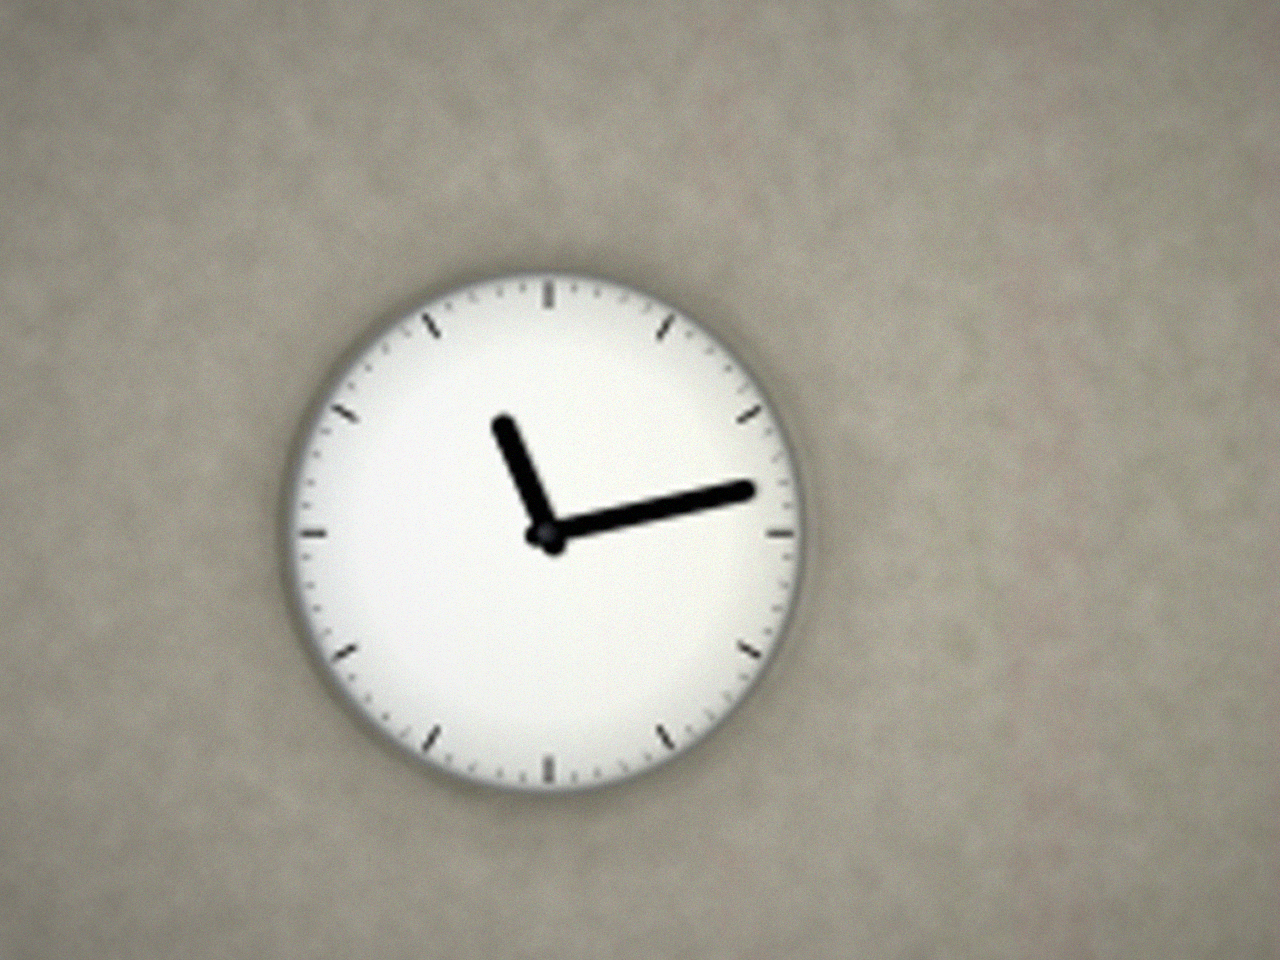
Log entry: 11h13
